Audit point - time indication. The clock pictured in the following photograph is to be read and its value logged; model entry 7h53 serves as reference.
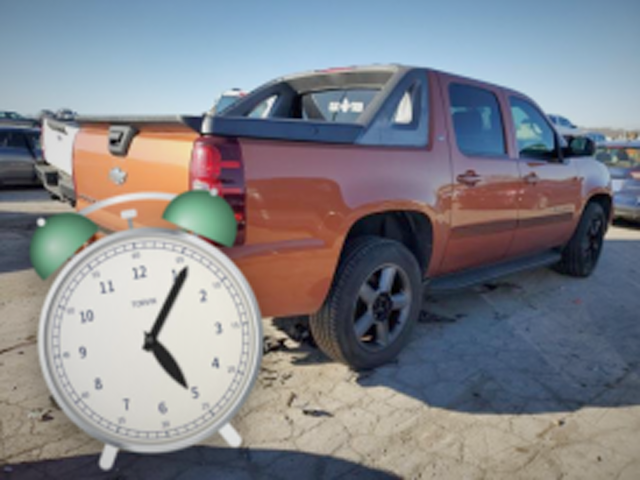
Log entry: 5h06
